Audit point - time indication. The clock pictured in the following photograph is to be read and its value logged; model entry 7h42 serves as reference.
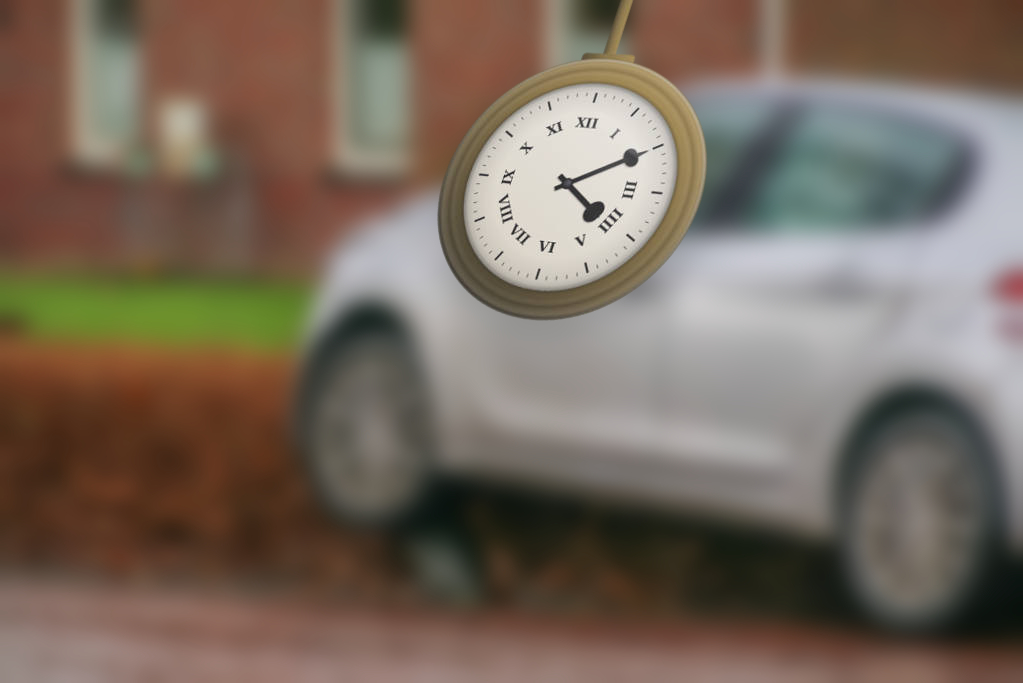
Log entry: 4h10
